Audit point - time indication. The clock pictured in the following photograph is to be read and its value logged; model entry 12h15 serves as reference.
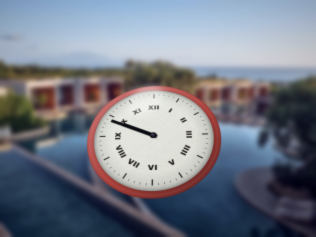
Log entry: 9h49
